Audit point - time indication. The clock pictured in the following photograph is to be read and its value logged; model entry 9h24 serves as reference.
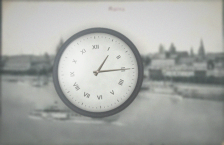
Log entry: 1h15
